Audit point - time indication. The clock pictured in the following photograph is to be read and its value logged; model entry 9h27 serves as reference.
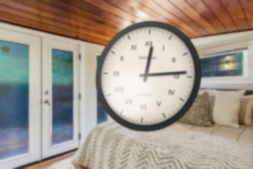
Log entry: 12h14
